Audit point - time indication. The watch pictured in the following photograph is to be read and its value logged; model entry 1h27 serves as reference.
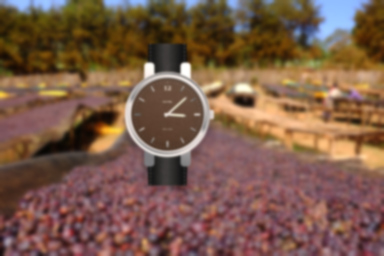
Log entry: 3h08
